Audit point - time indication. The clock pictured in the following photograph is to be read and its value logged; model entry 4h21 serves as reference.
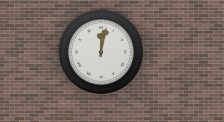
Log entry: 12h02
